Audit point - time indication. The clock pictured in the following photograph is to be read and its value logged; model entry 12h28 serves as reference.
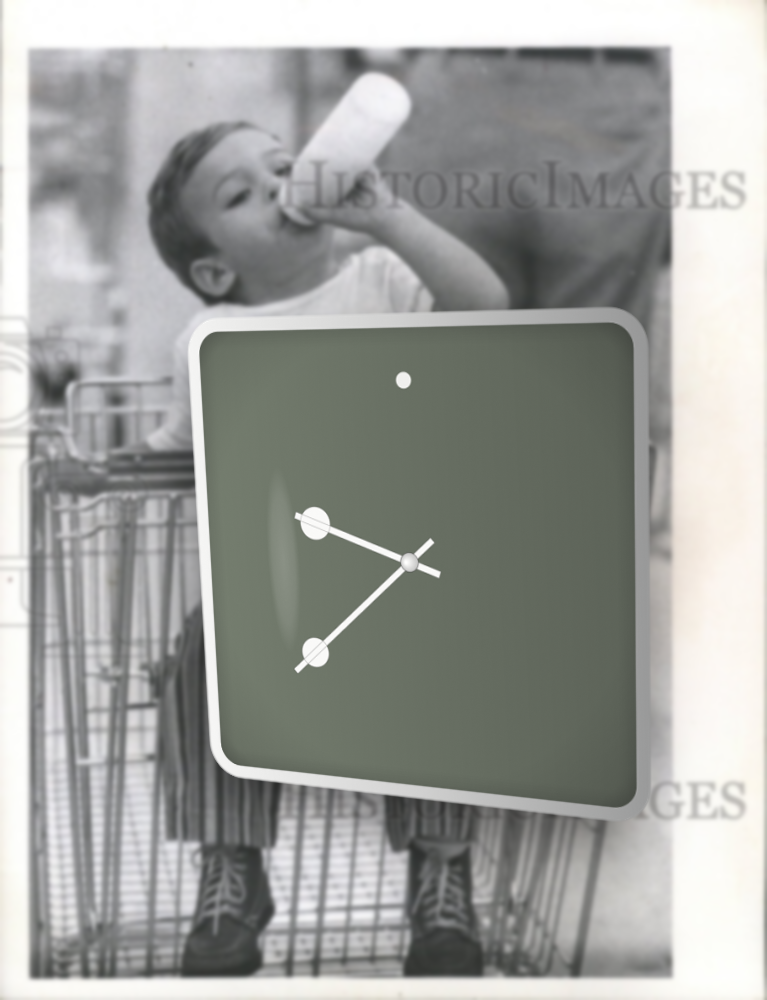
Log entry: 9h38
